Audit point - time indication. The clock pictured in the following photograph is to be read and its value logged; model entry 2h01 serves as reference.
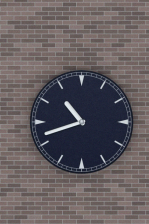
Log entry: 10h42
